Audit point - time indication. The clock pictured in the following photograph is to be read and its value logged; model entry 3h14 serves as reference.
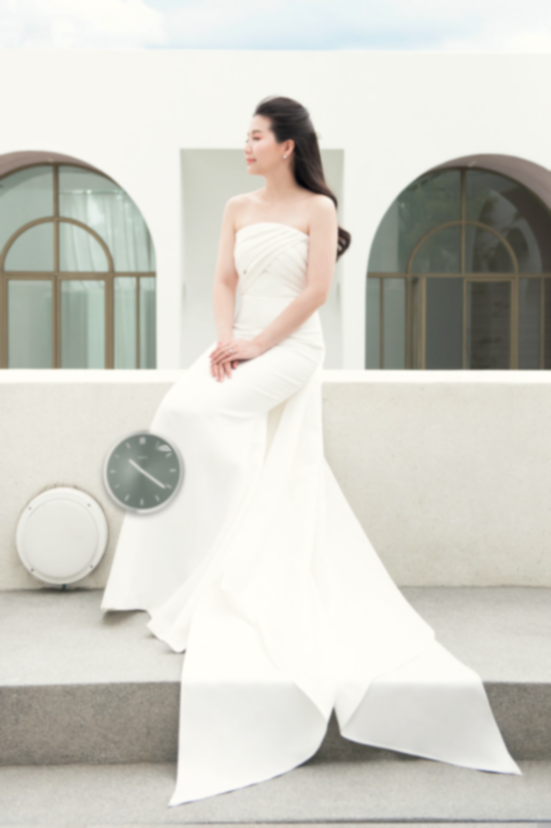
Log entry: 10h21
